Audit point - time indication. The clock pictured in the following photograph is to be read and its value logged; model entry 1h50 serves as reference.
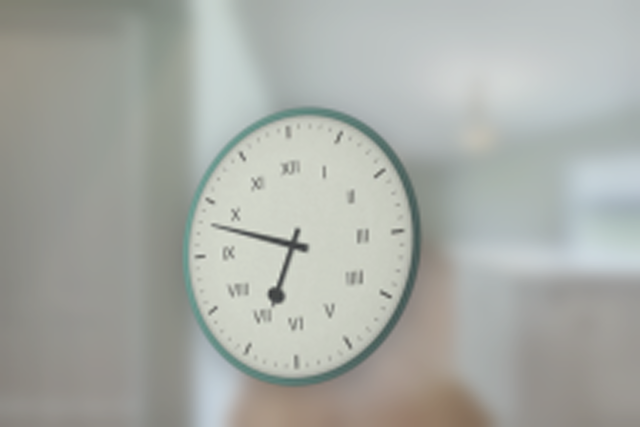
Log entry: 6h48
